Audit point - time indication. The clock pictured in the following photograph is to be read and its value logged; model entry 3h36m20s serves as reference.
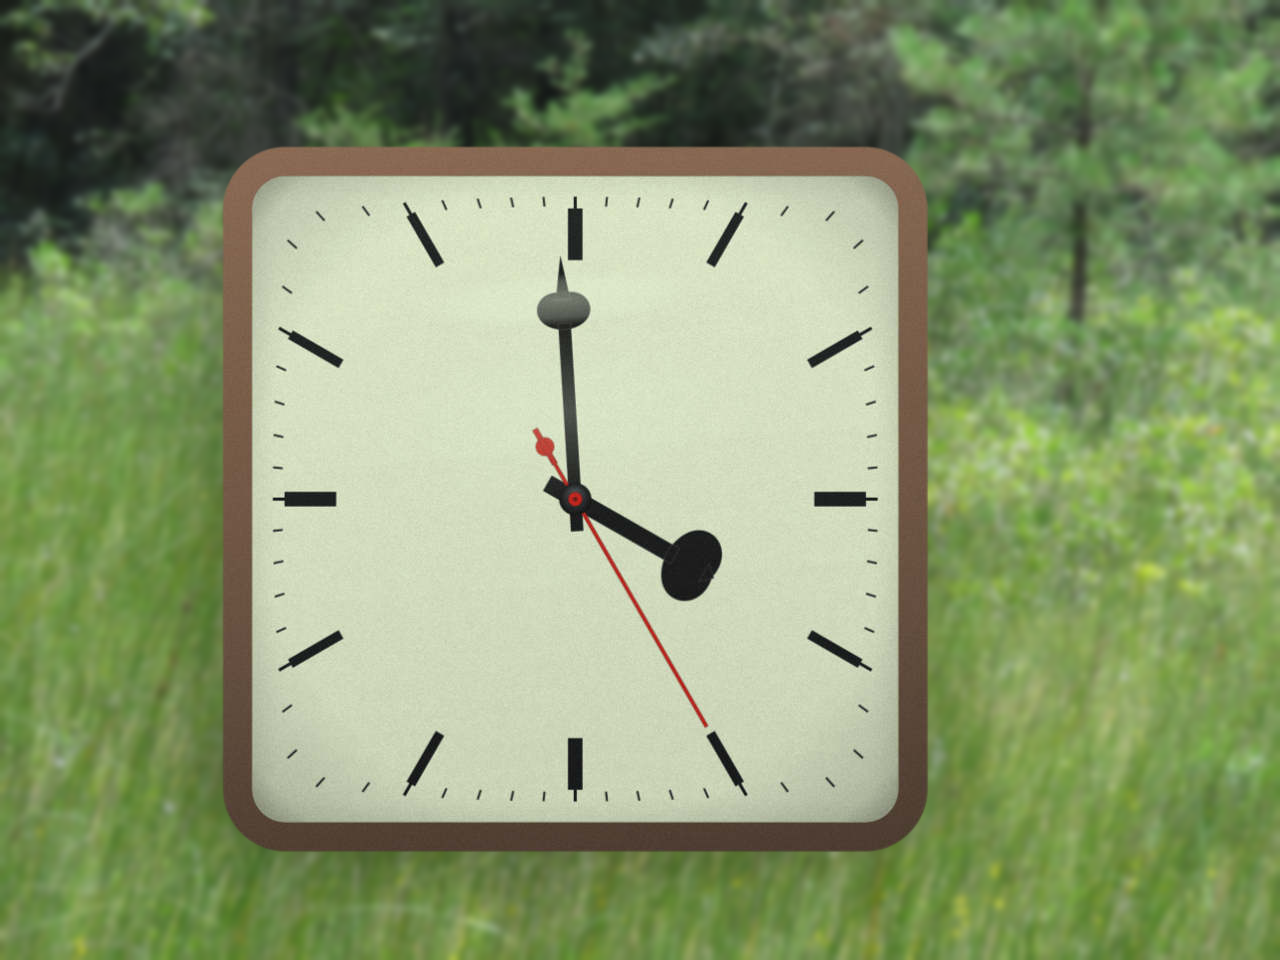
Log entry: 3h59m25s
